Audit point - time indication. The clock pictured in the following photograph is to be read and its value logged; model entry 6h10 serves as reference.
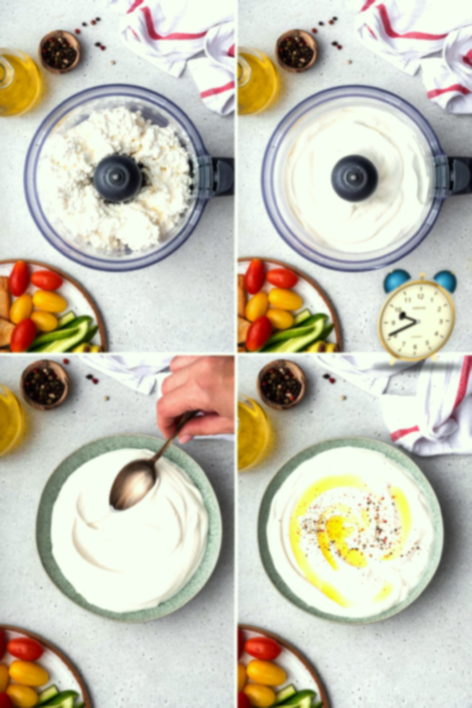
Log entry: 9h41
